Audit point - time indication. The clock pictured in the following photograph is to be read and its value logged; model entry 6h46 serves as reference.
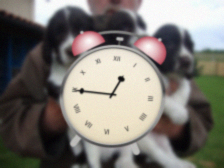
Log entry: 12h45
